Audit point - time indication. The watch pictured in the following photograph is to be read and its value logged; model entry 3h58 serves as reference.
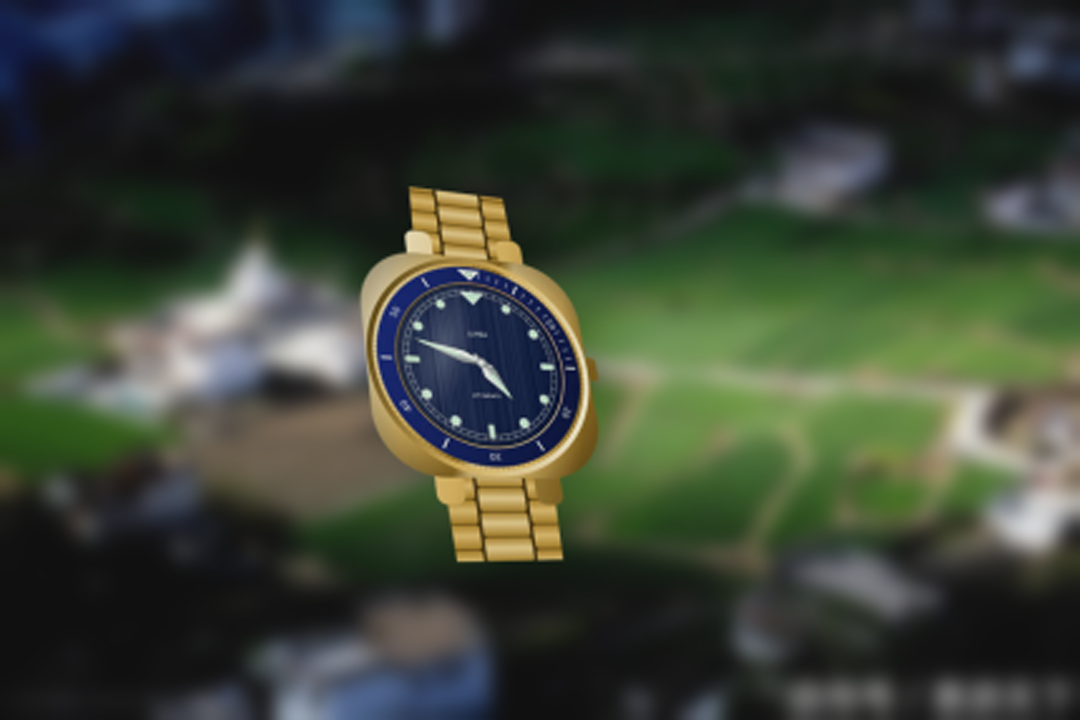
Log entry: 4h48
